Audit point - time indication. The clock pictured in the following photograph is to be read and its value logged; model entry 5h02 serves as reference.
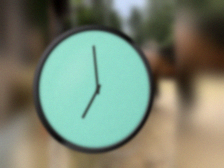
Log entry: 6h59
